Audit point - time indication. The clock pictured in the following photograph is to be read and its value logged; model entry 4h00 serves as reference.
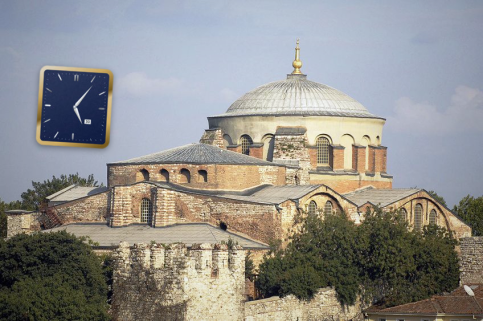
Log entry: 5h06
